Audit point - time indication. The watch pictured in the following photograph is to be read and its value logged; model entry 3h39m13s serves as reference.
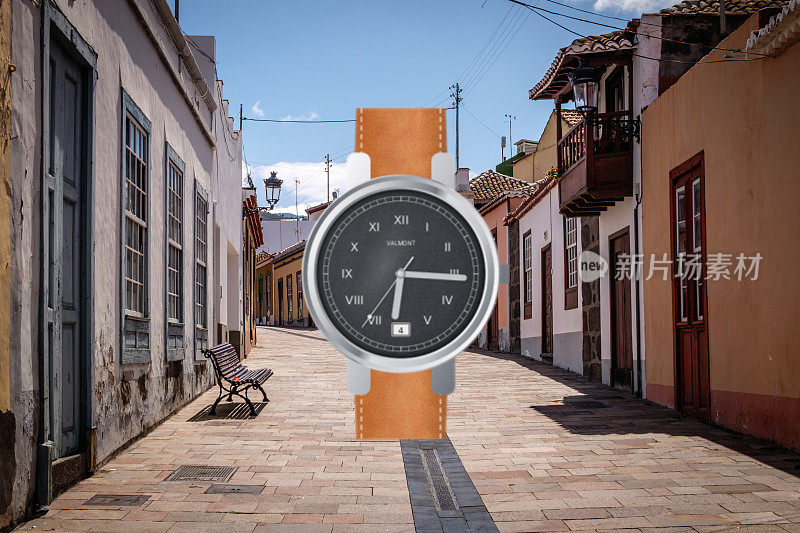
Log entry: 6h15m36s
